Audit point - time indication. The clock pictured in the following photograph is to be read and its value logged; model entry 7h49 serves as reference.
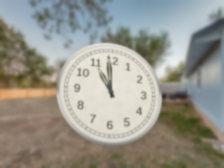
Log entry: 10h59
